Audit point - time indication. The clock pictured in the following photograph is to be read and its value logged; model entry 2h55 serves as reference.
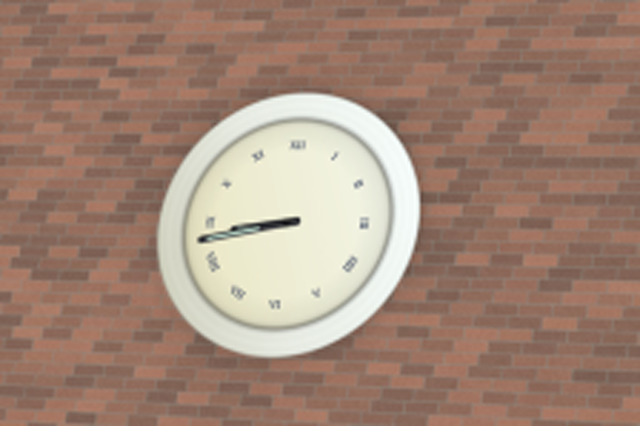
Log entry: 8h43
